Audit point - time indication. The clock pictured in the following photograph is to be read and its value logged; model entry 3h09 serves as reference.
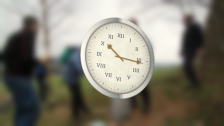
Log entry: 10h16
